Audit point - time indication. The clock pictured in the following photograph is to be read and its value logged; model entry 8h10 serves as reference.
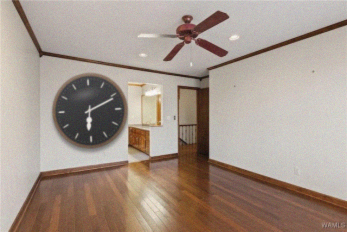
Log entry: 6h11
